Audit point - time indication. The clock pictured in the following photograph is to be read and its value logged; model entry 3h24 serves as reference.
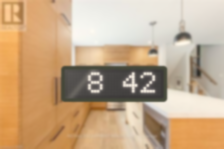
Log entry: 8h42
